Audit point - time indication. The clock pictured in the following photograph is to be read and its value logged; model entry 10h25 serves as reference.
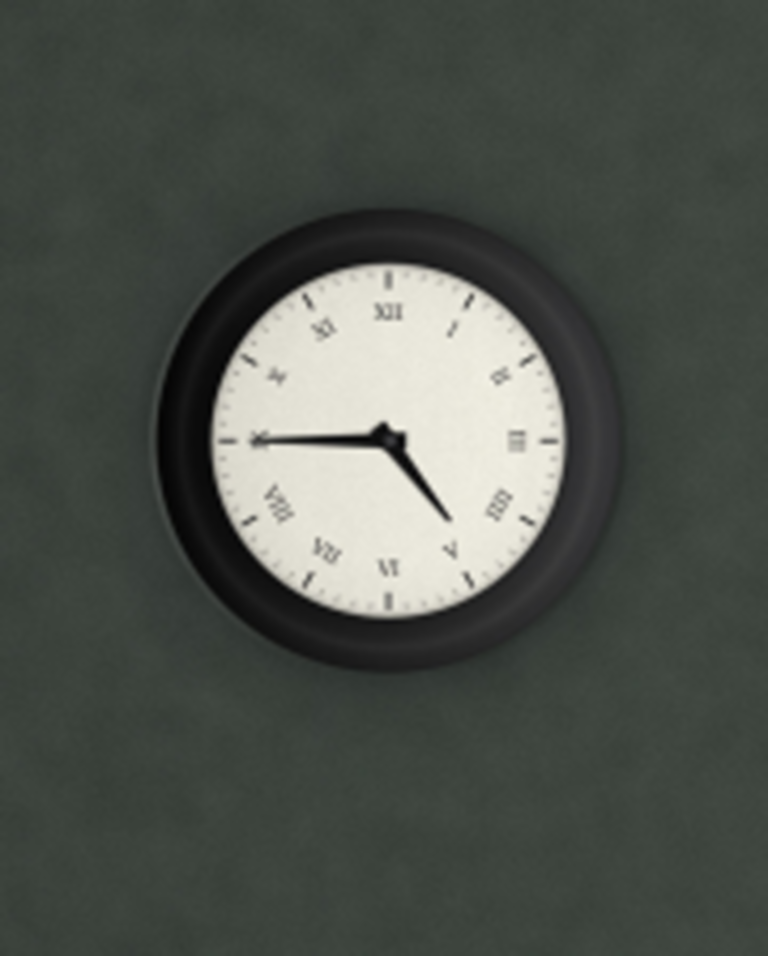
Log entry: 4h45
